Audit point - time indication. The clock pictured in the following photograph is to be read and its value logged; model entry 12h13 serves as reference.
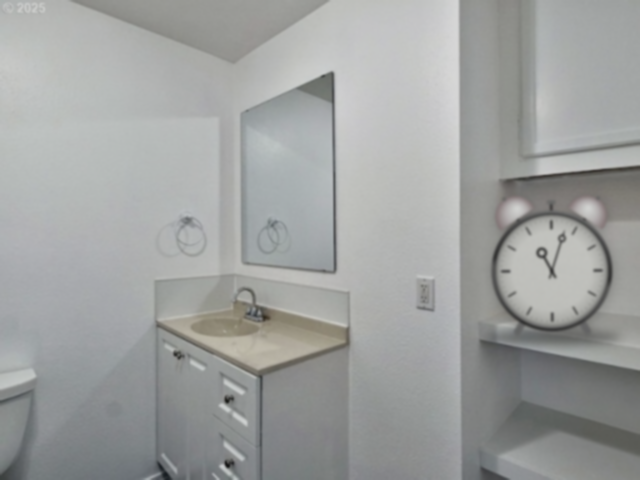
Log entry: 11h03
